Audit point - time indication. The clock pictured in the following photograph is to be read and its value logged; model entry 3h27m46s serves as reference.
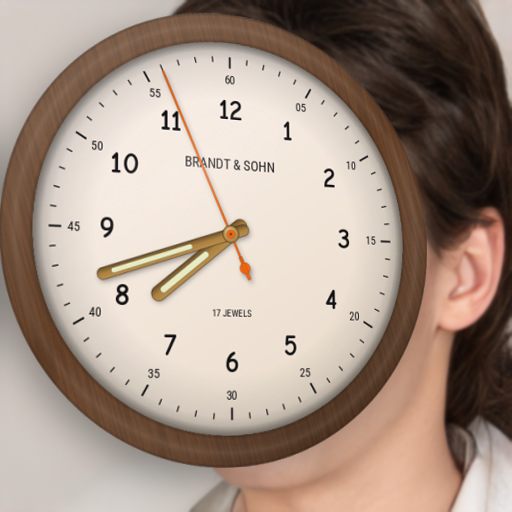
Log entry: 7h41m56s
